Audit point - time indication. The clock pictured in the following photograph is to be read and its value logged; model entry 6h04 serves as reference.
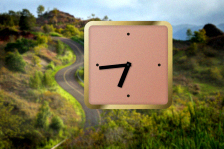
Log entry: 6h44
